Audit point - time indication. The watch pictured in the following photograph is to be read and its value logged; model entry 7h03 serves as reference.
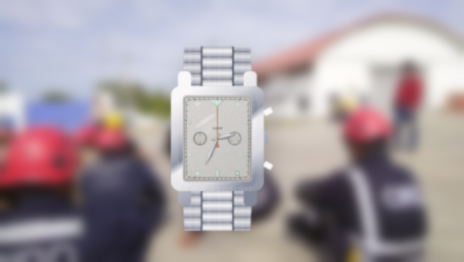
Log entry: 2h34
